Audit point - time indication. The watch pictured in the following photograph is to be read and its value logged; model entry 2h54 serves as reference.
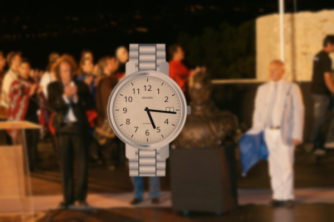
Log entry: 5h16
